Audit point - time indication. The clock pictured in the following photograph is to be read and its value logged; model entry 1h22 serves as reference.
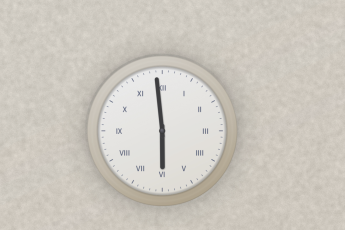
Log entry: 5h59
